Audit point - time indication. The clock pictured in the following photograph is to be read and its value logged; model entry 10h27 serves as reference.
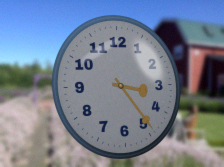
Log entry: 3h24
